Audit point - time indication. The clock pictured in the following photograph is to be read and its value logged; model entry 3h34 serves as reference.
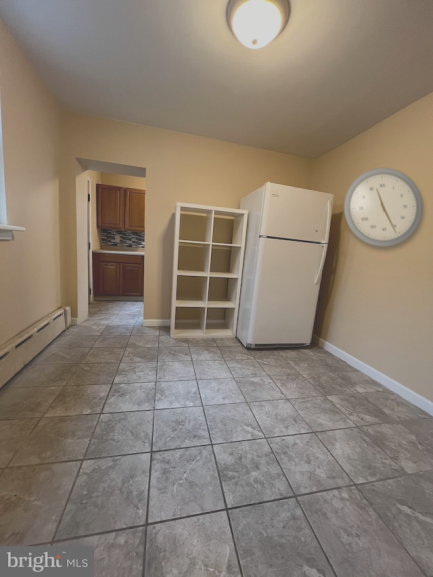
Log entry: 11h26
